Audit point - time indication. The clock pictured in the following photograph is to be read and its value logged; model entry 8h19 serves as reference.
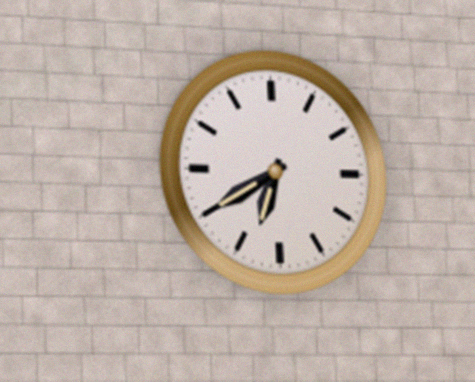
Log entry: 6h40
